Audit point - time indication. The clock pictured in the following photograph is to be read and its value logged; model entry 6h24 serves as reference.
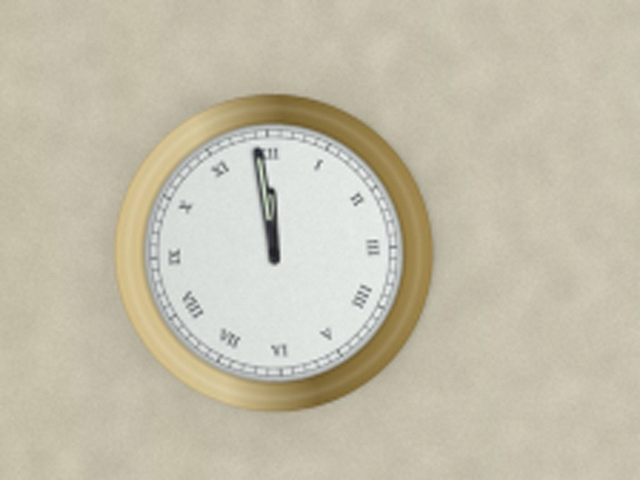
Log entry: 11h59
